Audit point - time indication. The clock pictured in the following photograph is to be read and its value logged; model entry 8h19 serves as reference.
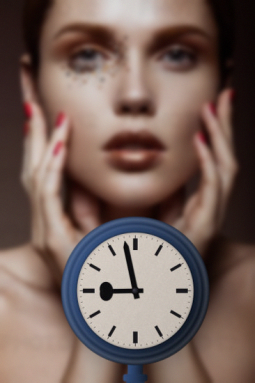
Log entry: 8h58
